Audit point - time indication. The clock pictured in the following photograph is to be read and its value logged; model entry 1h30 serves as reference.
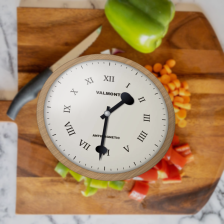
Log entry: 1h31
